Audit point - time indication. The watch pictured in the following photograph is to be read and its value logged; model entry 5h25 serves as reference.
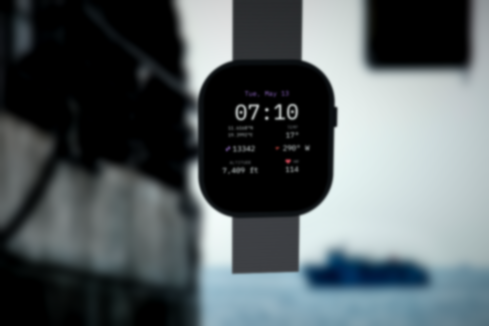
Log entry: 7h10
